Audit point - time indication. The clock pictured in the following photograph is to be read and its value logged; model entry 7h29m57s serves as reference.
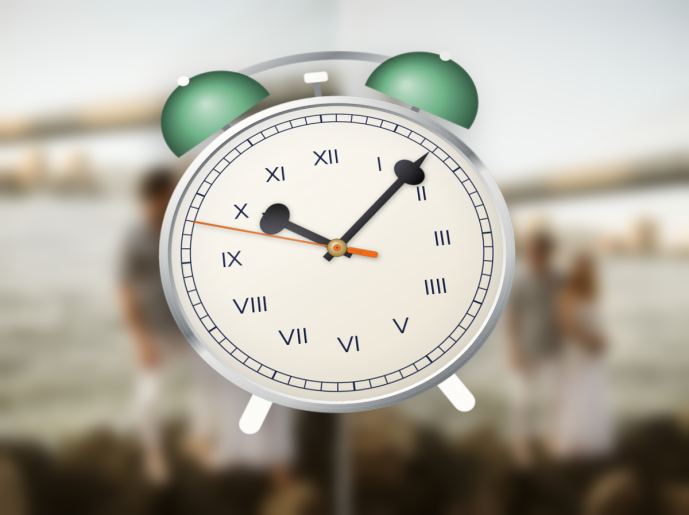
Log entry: 10h07m48s
